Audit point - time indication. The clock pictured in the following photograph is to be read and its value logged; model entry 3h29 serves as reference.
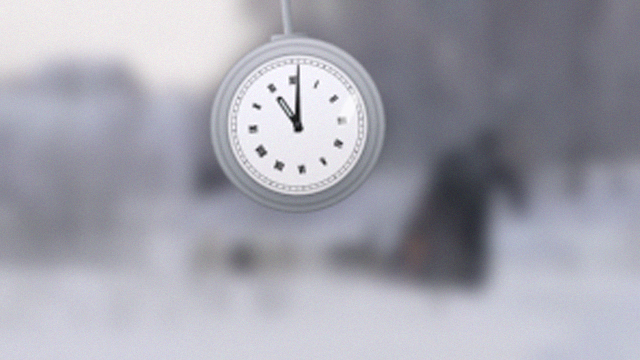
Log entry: 11h01
